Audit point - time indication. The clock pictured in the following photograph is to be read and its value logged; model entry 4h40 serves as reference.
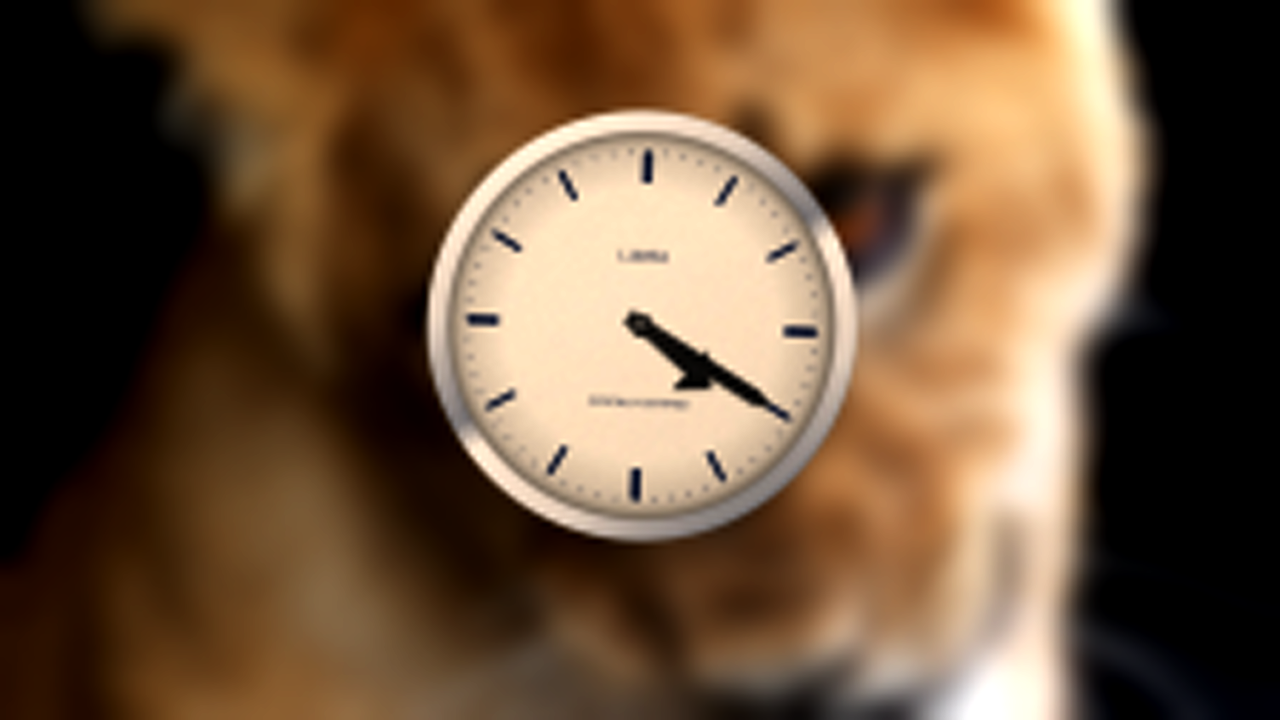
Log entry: 4h20
